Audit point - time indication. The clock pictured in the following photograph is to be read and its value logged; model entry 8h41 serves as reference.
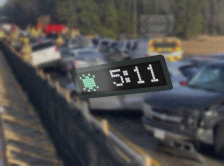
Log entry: 5h11
